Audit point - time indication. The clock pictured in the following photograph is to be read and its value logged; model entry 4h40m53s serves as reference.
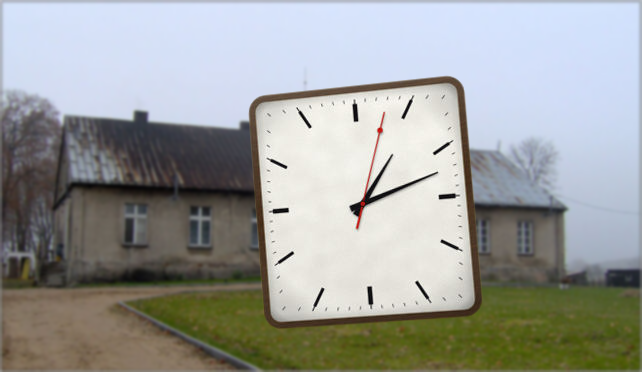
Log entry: 1h12m03s
